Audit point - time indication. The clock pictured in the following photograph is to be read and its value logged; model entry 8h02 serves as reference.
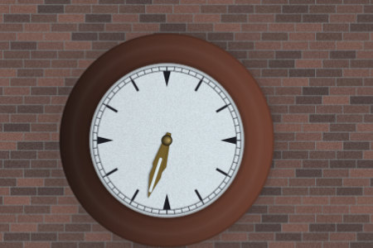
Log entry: 6h33
